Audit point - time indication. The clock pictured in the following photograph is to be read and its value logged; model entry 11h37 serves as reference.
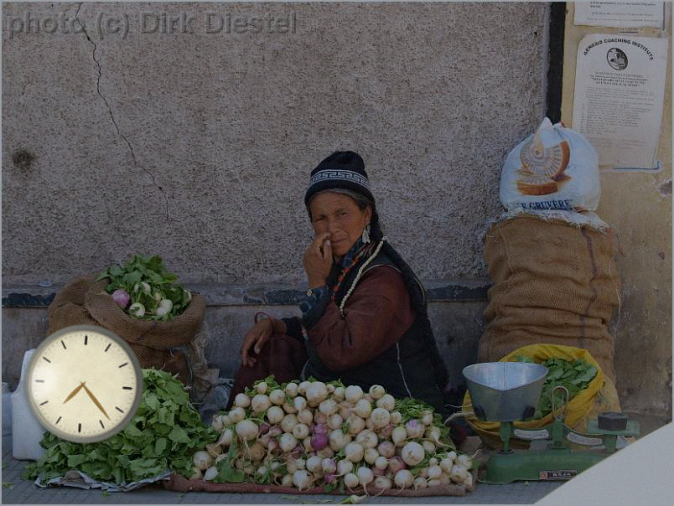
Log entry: 7h23
